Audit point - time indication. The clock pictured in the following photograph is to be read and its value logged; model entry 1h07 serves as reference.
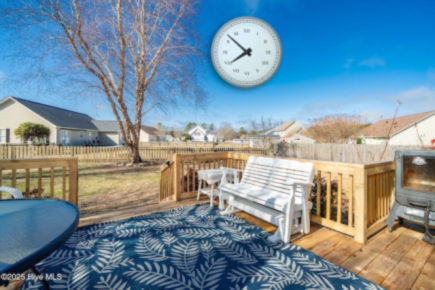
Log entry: 7h52
